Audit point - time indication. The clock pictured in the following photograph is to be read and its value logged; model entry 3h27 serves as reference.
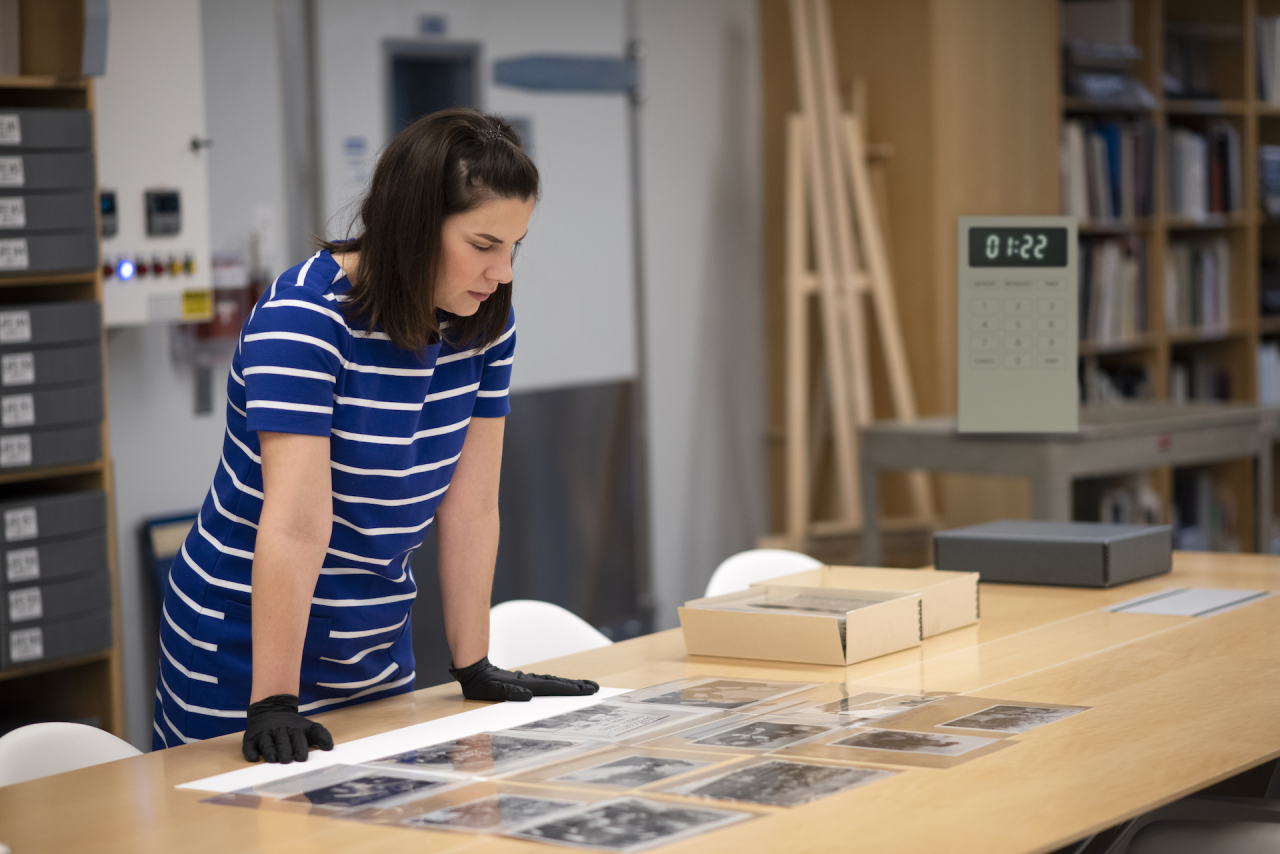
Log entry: 1h22
